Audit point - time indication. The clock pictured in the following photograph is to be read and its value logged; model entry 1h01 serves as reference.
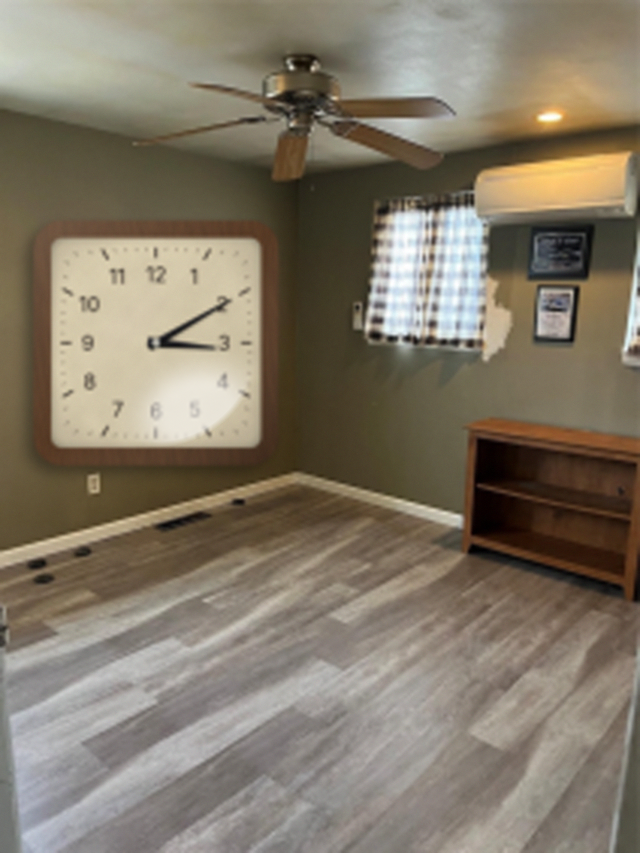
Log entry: 3h10
